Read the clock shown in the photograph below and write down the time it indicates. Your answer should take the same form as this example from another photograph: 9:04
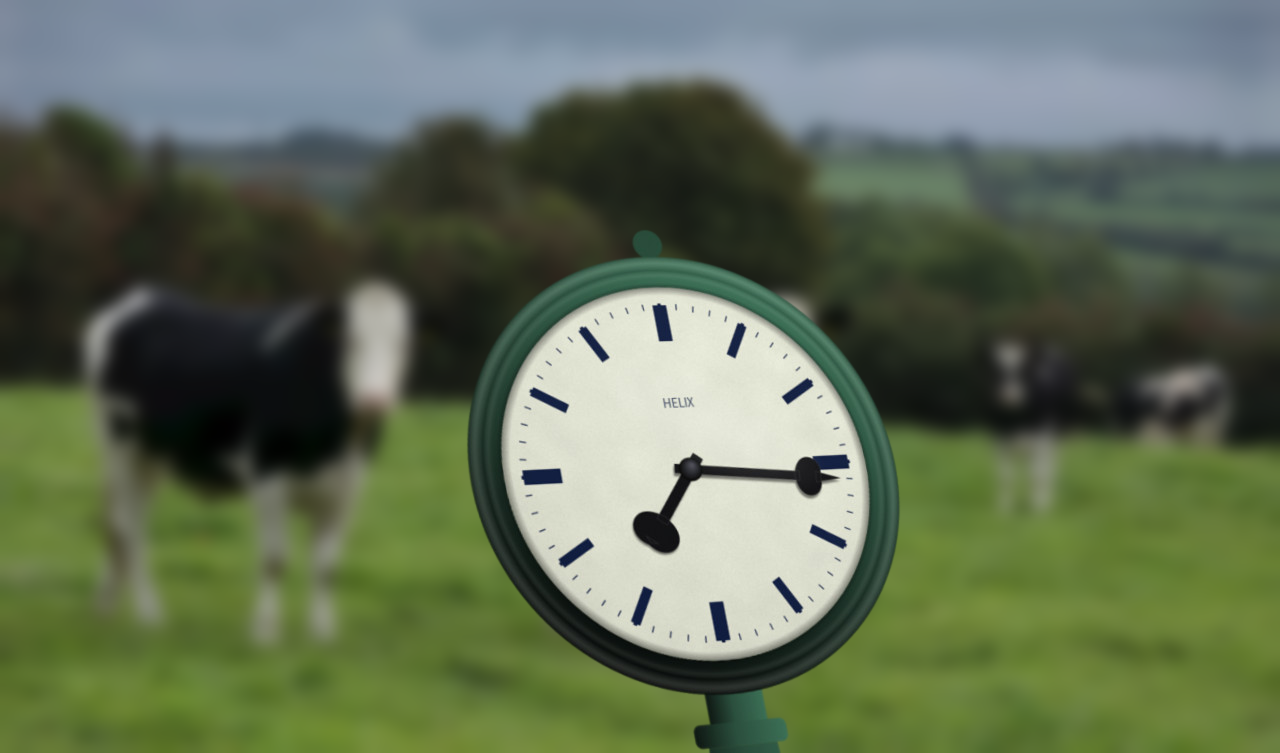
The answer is 7:16
